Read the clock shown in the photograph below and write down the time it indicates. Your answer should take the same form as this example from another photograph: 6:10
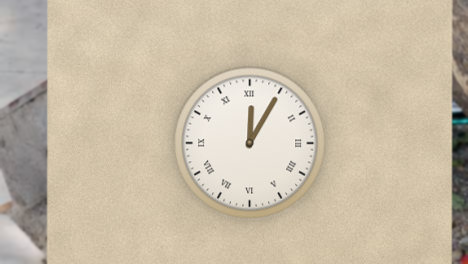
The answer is 12:05
